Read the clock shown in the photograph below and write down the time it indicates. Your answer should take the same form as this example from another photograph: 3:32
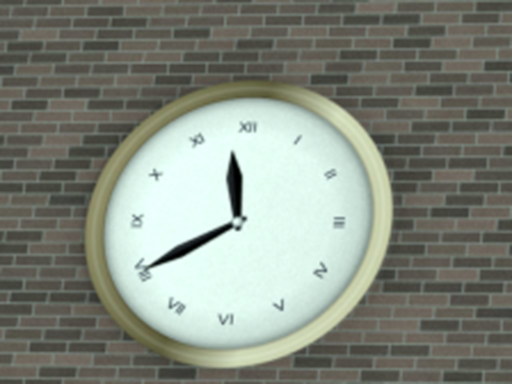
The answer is 11:40
